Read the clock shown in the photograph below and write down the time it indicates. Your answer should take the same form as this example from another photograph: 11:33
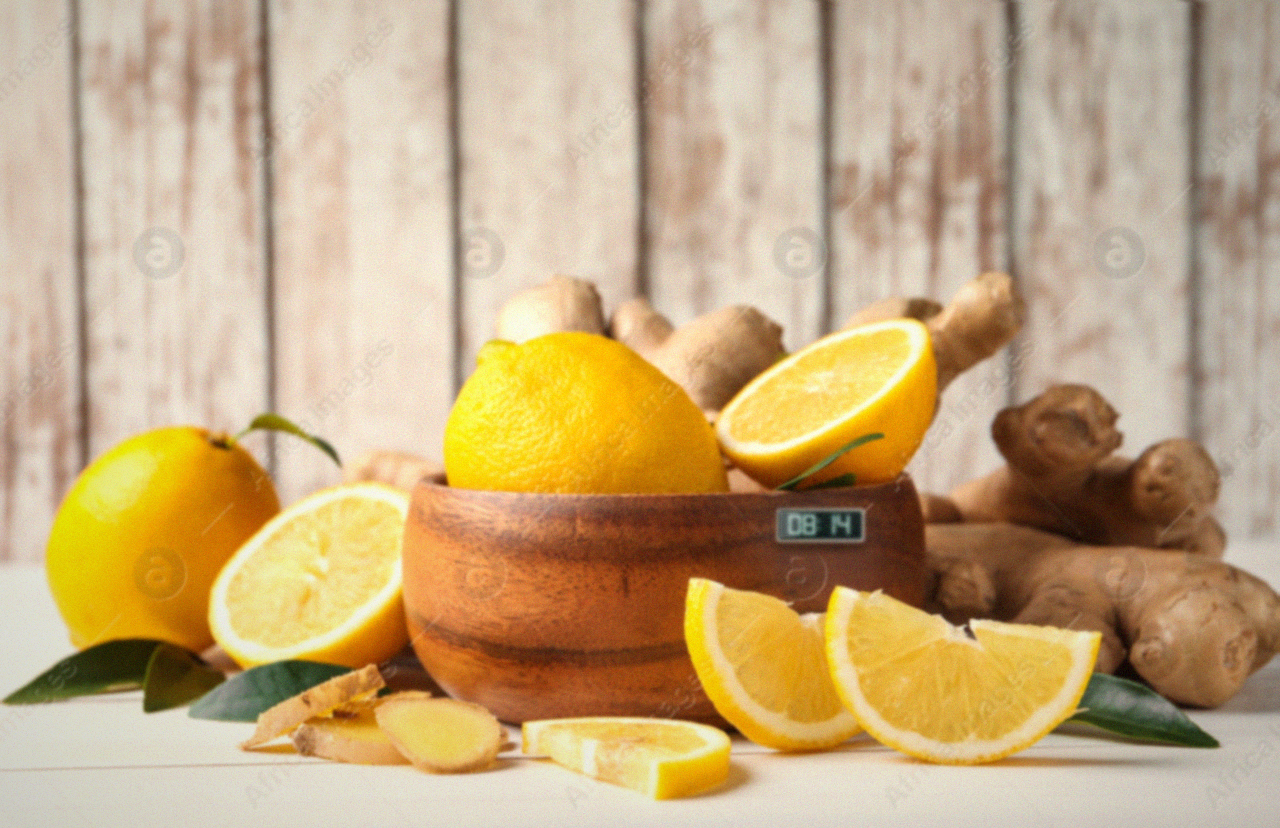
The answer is 8:14
